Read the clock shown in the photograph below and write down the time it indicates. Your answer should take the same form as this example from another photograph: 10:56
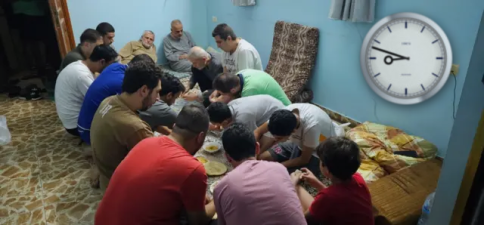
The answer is 8:48
